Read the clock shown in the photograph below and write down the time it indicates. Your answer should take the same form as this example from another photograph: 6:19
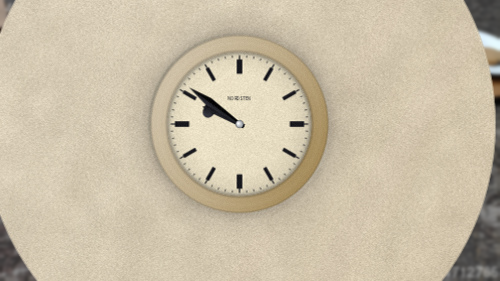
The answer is 9:51
